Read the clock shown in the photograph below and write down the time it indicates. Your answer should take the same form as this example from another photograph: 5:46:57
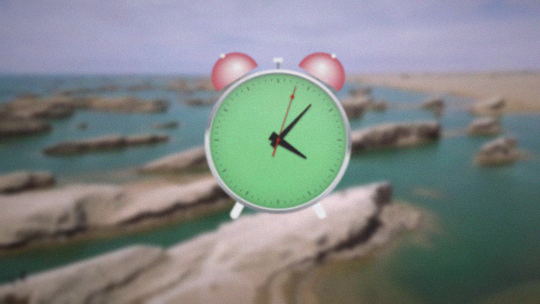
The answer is 4:07:03
